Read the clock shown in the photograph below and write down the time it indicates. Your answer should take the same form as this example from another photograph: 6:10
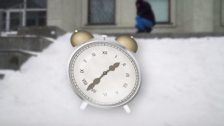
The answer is 1:37
